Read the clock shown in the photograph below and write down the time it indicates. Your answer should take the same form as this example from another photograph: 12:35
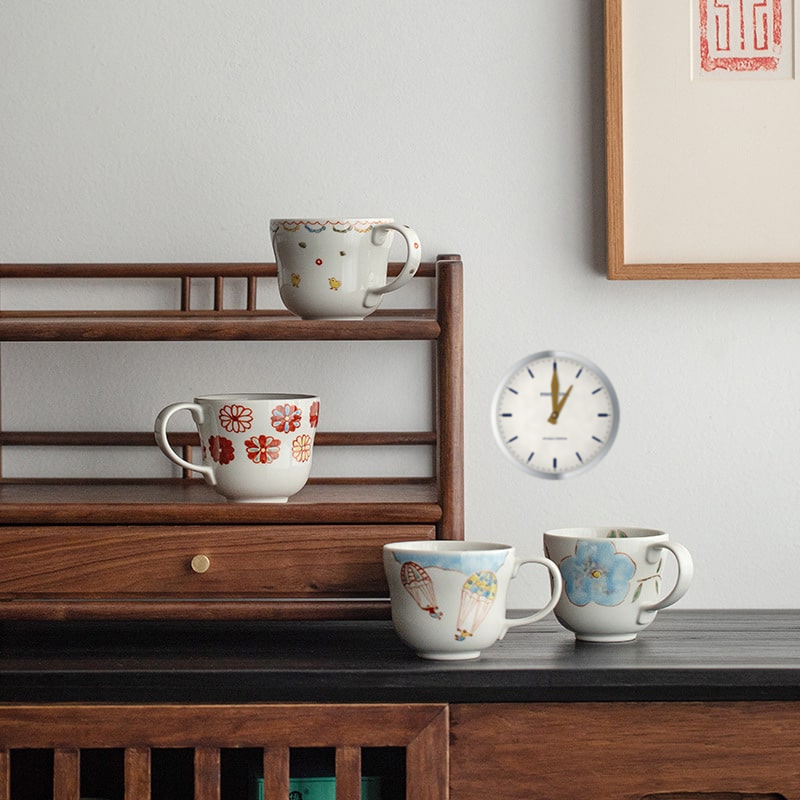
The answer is 1:00
